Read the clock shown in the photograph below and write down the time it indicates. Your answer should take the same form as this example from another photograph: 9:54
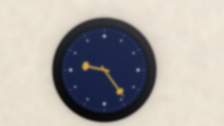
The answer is 9:24
